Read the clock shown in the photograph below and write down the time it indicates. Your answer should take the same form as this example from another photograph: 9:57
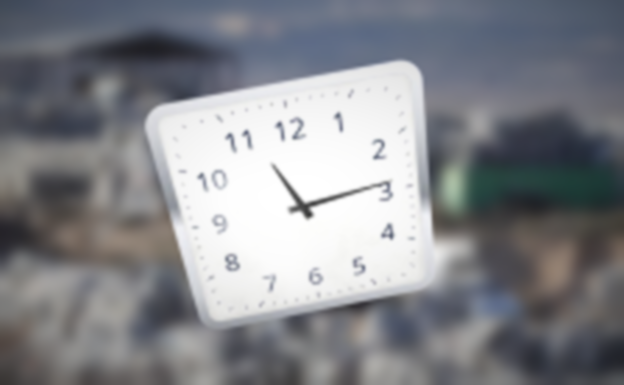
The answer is 11:14
